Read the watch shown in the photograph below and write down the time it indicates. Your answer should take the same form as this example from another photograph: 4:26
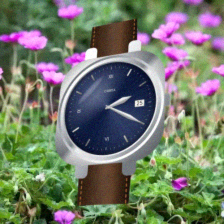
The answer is 2:20
